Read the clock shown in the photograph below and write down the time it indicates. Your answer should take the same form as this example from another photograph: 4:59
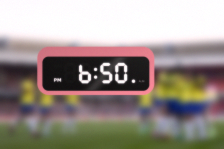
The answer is 6:50
